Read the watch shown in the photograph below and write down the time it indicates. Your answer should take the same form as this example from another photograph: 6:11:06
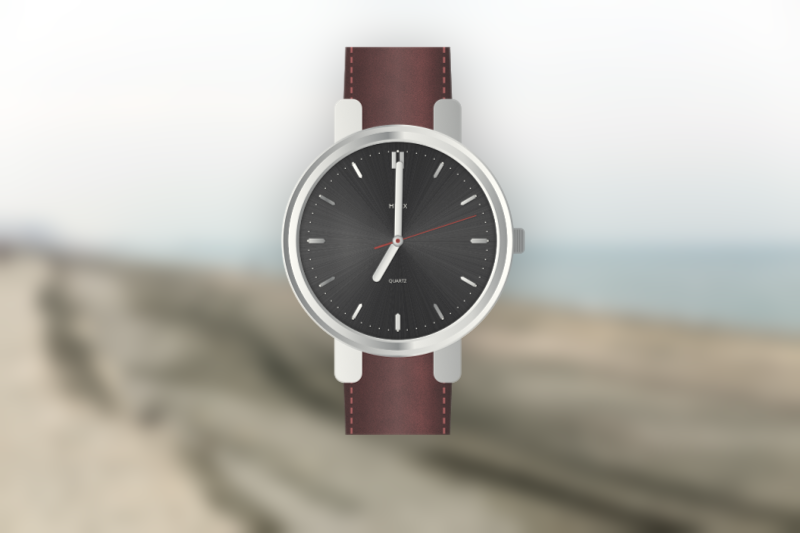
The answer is 7:00:12
